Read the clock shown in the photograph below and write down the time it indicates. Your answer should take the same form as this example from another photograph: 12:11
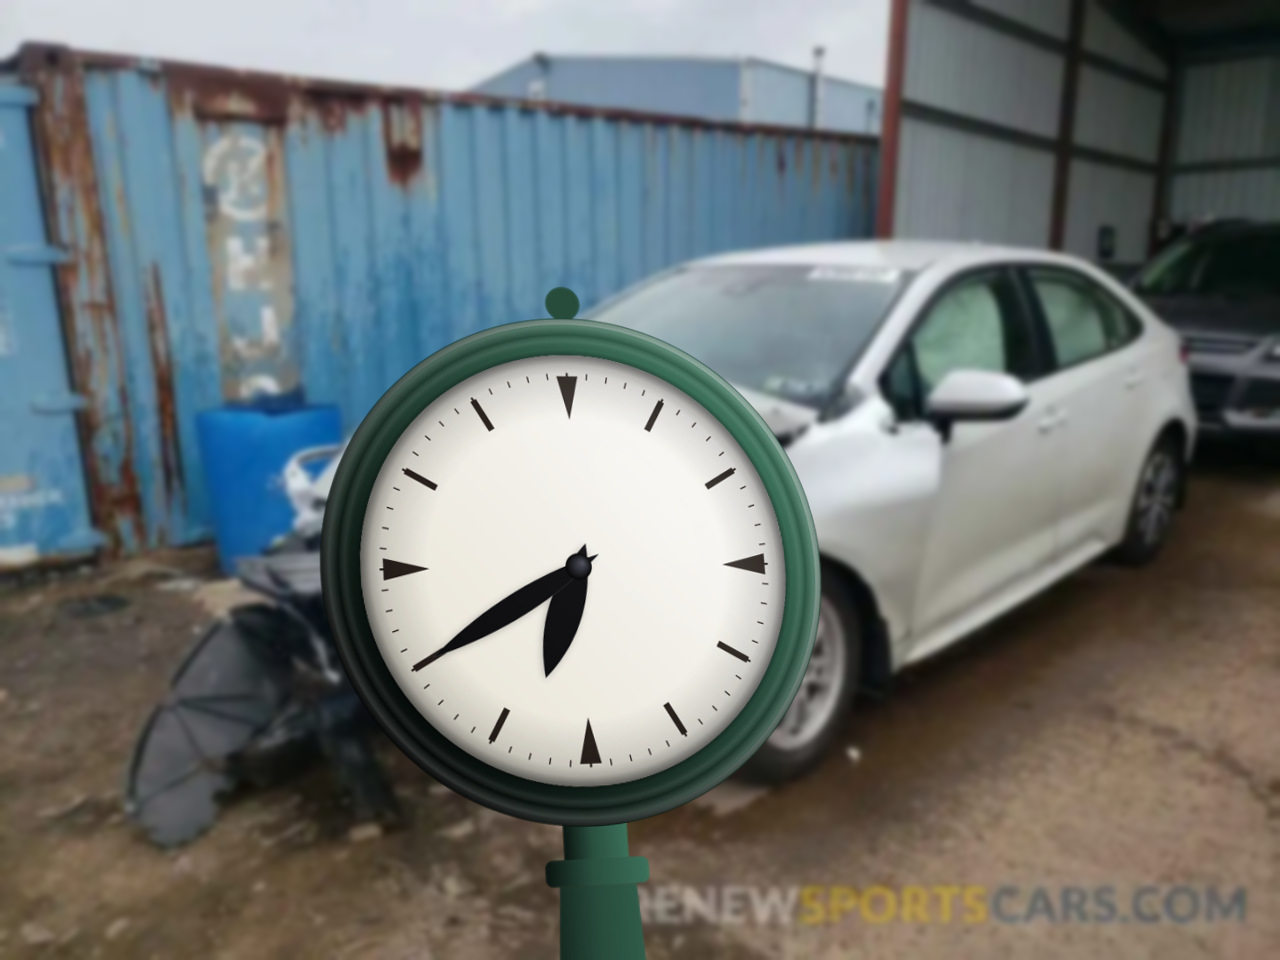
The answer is 6:40
